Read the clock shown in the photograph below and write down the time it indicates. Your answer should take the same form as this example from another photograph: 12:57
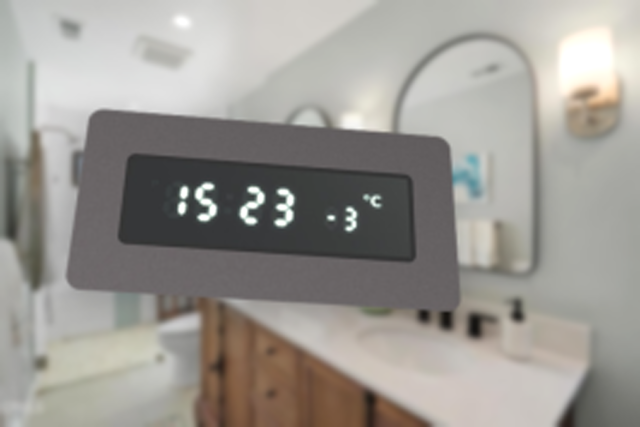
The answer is 15:23
